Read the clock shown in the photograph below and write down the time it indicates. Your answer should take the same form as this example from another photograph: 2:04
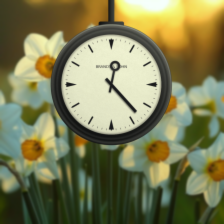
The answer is 12:23
